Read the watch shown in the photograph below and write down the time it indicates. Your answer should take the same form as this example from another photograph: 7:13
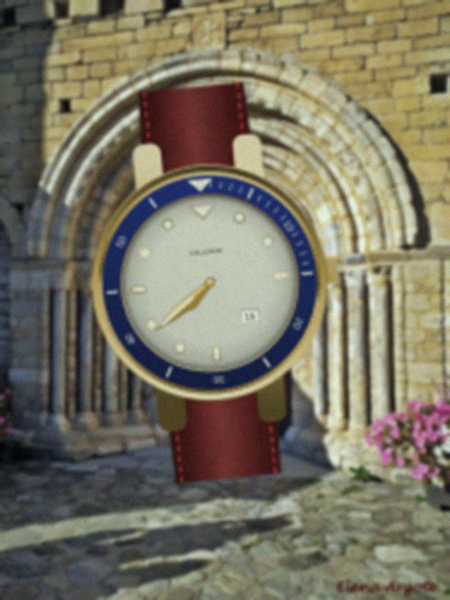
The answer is 7:39
